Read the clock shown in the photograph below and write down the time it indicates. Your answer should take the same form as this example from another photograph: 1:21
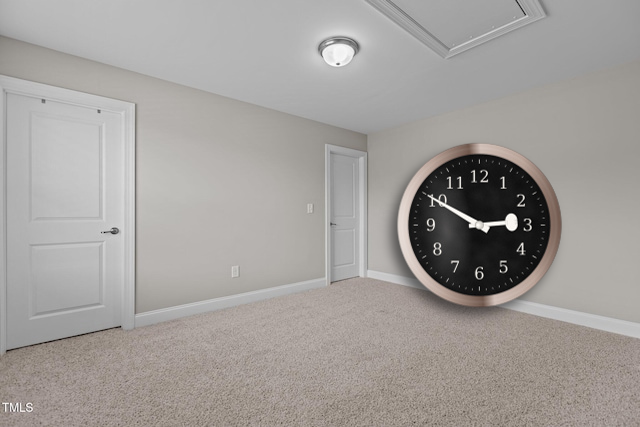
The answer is 2:50
